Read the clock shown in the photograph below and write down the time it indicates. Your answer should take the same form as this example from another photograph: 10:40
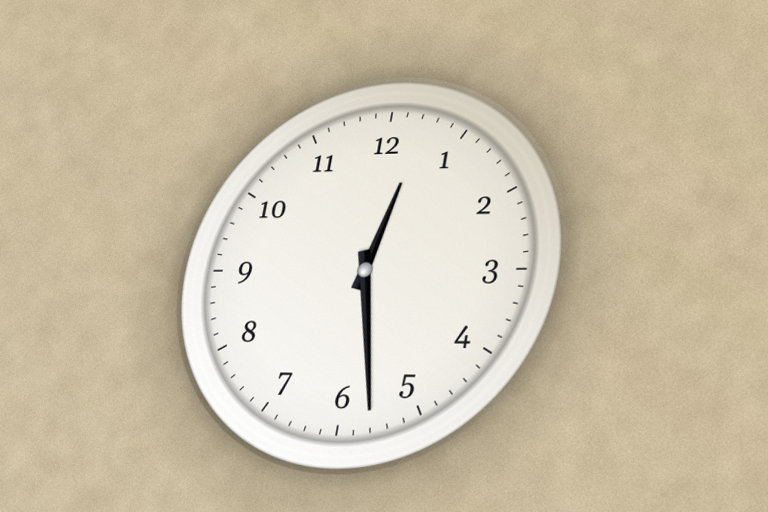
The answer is 12:28
